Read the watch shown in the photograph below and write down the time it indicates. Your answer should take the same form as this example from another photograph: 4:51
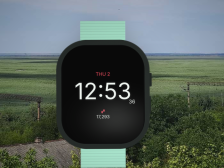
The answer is 12:53
